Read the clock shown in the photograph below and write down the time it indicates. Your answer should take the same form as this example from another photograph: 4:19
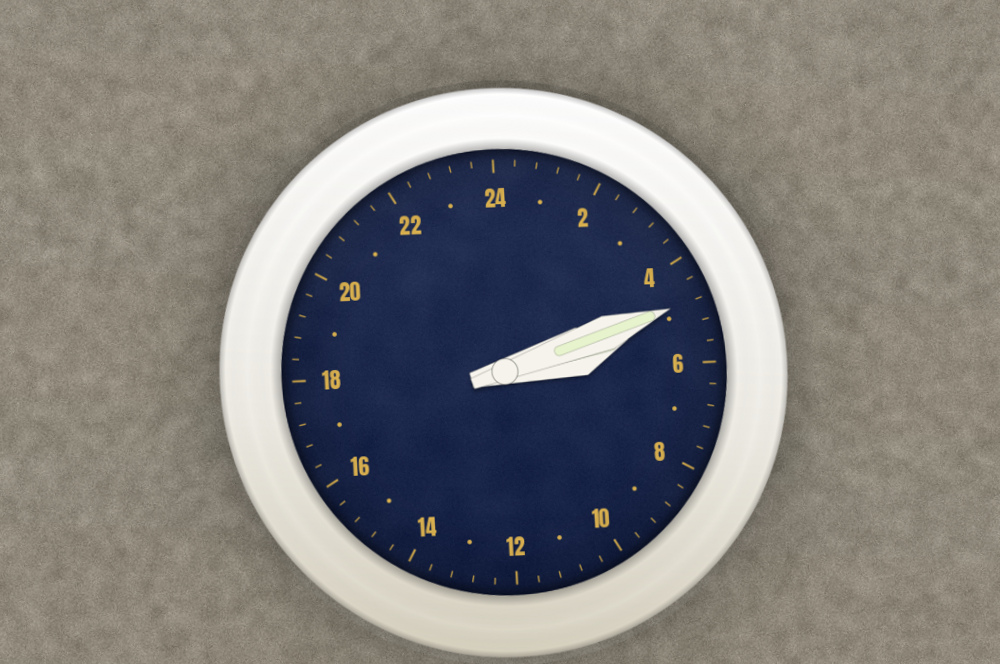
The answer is 5:12
